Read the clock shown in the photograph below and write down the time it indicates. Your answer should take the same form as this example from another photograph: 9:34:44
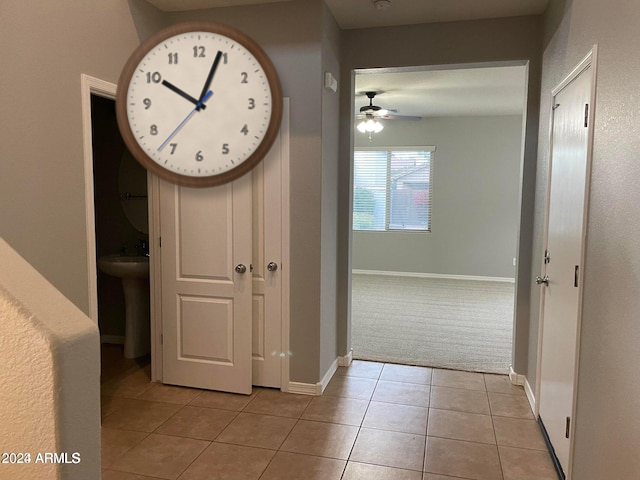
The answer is 10:03:37
